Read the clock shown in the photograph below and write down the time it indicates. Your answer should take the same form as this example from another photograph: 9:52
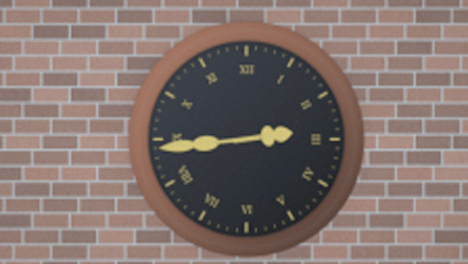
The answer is 2:44
